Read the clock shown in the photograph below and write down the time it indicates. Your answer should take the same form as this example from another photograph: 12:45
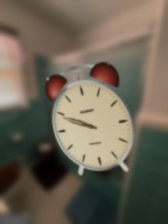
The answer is 9:49
